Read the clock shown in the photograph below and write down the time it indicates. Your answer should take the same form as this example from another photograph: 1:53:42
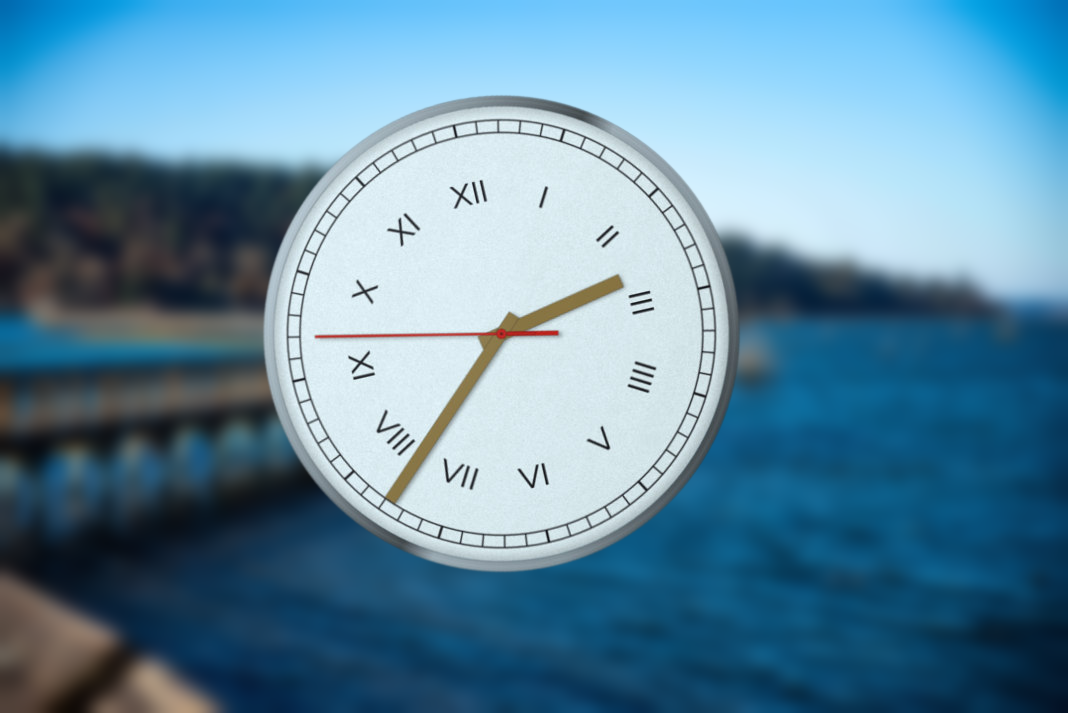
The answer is 2:37:47
